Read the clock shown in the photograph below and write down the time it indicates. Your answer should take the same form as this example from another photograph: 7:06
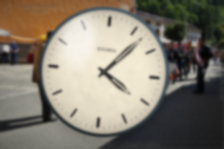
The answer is 4:07
